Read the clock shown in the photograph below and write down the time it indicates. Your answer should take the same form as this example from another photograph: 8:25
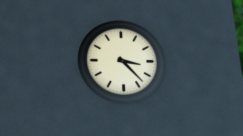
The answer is 3:23
